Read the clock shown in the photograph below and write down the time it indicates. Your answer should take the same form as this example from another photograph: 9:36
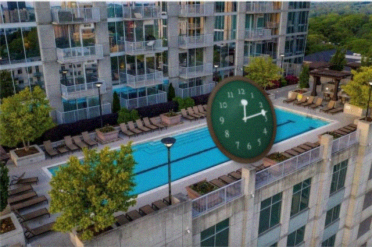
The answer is 12:13
